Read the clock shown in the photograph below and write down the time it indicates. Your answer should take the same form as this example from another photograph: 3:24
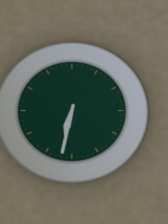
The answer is 6:32
